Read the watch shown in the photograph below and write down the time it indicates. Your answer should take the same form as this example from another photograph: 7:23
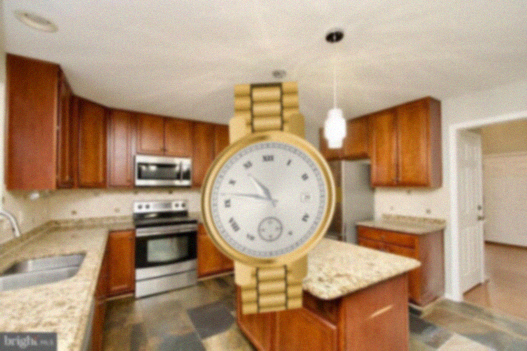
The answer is 10:47
